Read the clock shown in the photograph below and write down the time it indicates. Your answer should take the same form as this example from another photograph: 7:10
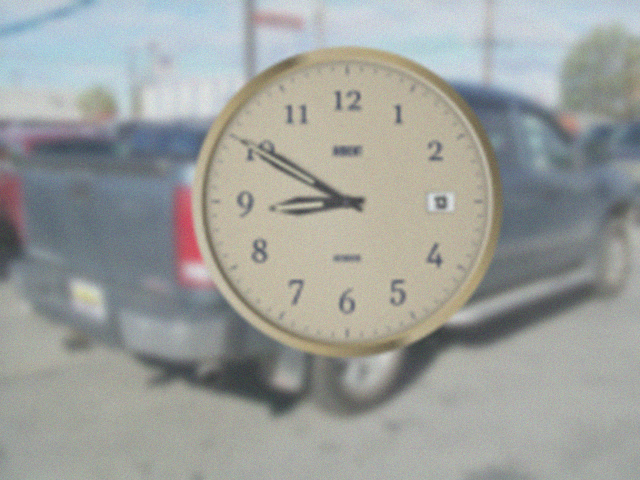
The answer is 8:50
